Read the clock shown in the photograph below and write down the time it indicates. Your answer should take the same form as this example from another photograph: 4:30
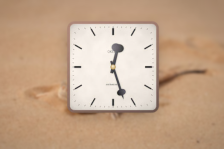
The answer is 12:27
